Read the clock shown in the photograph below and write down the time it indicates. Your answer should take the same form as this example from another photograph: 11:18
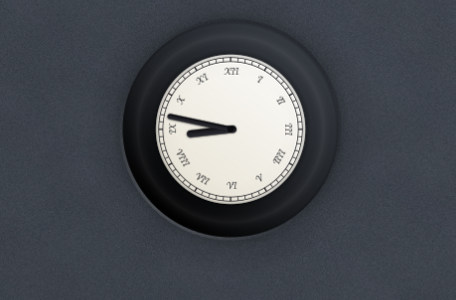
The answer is 8:47
